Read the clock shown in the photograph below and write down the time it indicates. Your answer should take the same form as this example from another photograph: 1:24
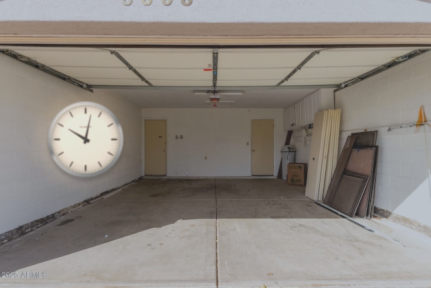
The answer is 10:02
